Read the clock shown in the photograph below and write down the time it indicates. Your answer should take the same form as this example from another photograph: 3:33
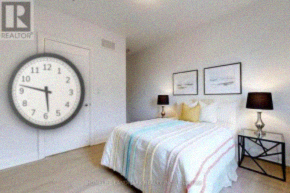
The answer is 5:47
